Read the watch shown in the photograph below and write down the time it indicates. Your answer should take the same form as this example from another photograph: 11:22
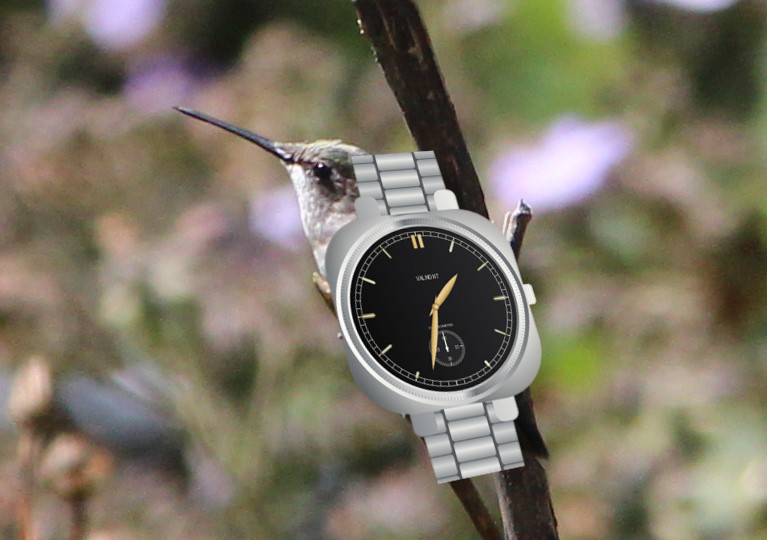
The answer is 1:33
